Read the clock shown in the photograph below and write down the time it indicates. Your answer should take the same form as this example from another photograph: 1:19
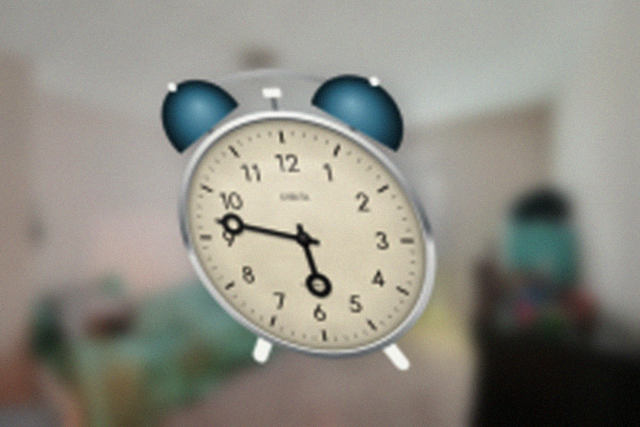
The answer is 5:47
